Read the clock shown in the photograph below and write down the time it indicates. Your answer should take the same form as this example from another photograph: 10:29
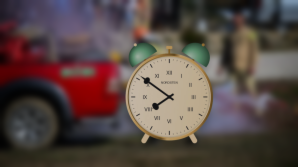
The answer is 7:51
